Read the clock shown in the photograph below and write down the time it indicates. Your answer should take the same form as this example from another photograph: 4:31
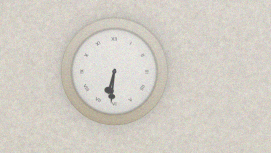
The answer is 6:31
